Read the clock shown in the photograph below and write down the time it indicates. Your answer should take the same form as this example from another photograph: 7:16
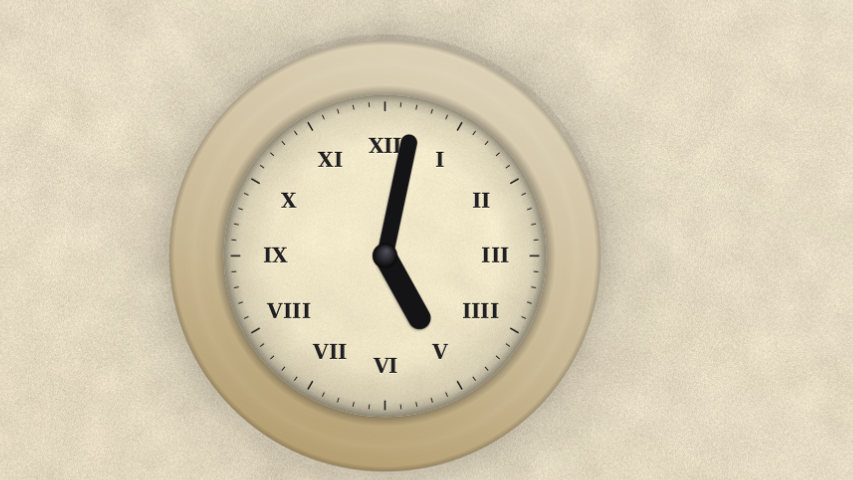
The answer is 5:02
